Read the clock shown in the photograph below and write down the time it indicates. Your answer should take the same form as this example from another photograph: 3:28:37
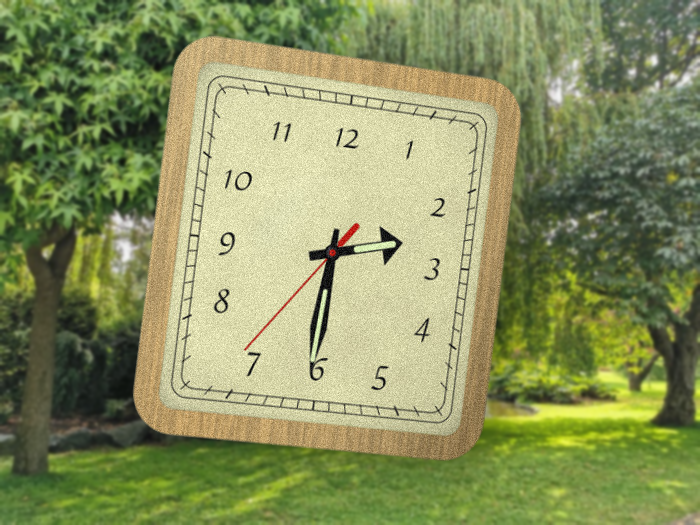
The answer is 2:30:36
